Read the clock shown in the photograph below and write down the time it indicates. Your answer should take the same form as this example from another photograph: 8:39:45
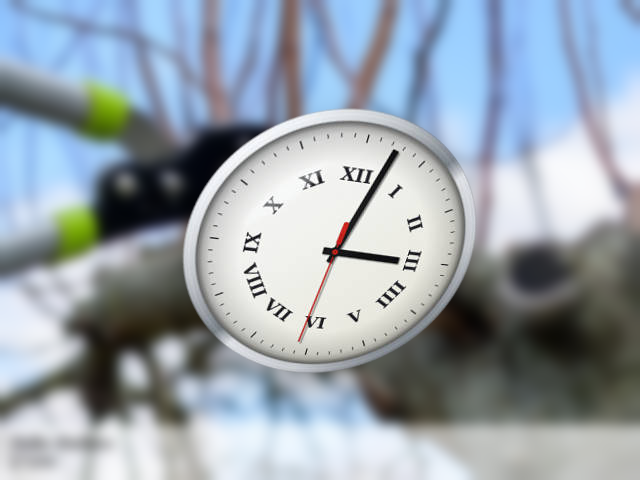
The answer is 3:02:31
